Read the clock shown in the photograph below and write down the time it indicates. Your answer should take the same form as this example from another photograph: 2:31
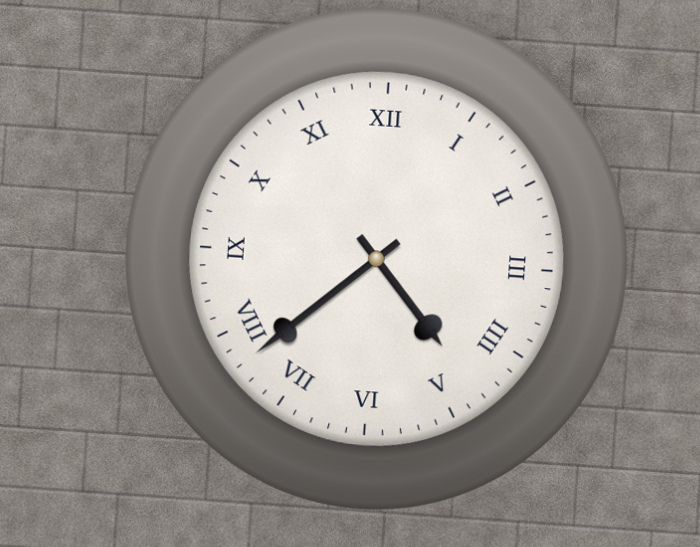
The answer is 4:38
